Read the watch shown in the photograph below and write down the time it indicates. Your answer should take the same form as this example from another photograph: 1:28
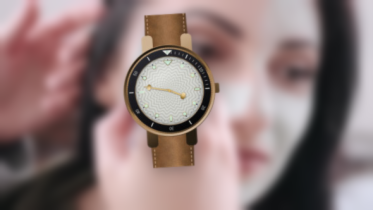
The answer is 3:47
